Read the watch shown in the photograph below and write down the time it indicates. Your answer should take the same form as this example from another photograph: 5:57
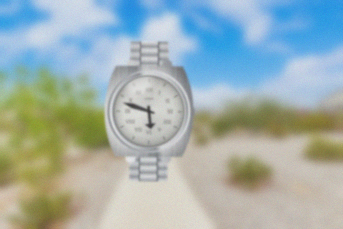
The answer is 5:48
